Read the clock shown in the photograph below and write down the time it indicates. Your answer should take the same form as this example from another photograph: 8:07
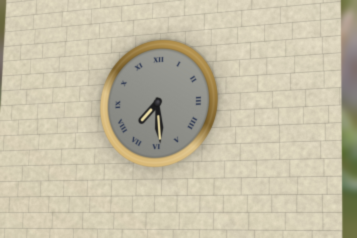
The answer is 7:29
